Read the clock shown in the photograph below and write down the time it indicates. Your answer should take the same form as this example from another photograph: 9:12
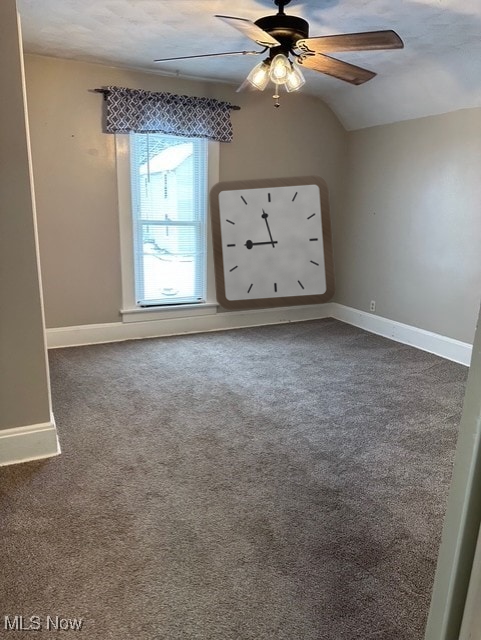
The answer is 8:58
